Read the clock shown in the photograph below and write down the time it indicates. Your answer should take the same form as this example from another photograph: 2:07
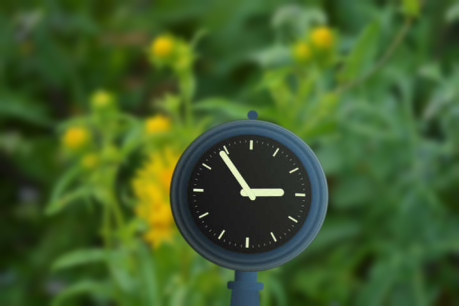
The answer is 2:54
